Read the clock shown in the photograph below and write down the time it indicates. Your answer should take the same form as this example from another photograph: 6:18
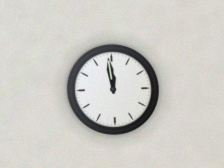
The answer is 11:59
